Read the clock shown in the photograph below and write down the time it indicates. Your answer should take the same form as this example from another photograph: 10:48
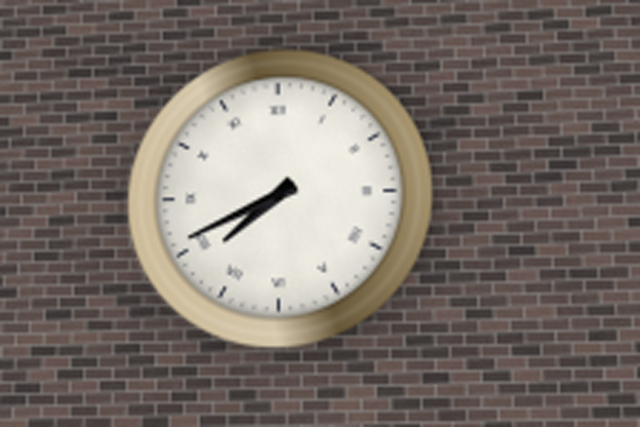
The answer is 7:41
